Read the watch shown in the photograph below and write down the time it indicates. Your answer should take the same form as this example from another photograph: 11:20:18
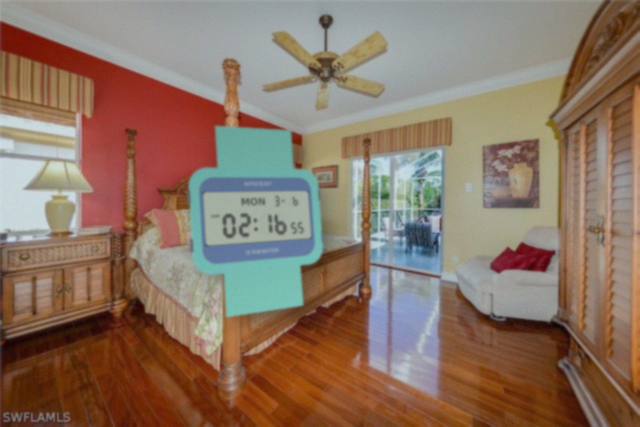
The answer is 2:16:55
